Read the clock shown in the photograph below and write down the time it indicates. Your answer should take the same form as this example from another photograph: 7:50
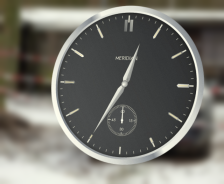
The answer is 12:35
